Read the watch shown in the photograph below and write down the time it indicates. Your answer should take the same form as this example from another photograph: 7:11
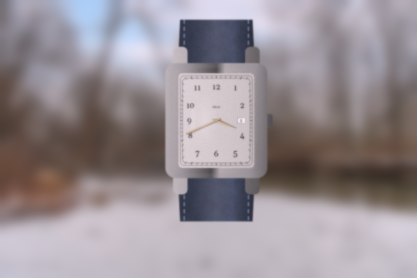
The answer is 3:41
